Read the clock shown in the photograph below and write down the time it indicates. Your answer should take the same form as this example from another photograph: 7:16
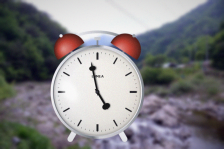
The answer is 4:58
